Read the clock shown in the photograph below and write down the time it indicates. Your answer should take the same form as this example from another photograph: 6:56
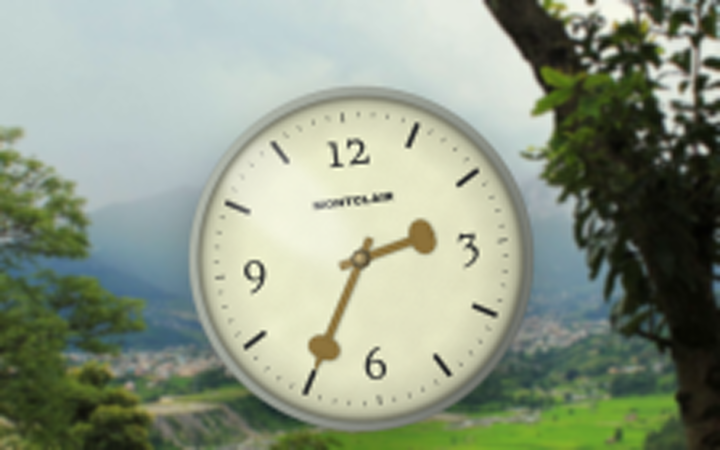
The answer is 2:35
